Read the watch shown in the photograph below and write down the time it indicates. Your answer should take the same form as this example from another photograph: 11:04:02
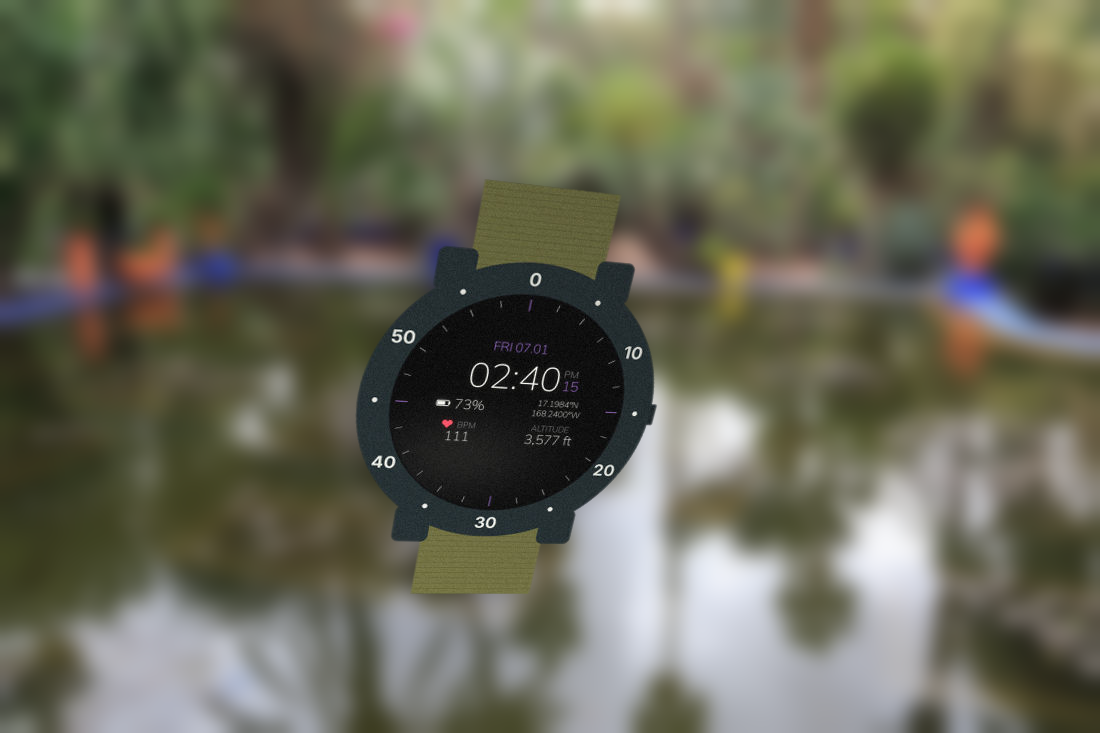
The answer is 2:40:15
